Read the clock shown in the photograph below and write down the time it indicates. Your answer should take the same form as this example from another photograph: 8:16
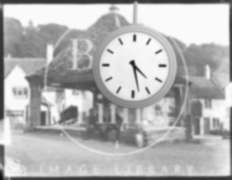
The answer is 4:28
